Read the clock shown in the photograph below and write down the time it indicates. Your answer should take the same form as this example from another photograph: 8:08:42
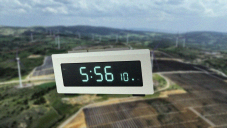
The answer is 5:56:10
